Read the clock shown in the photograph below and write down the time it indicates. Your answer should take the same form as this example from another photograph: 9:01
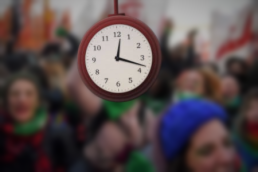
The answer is 12:18
